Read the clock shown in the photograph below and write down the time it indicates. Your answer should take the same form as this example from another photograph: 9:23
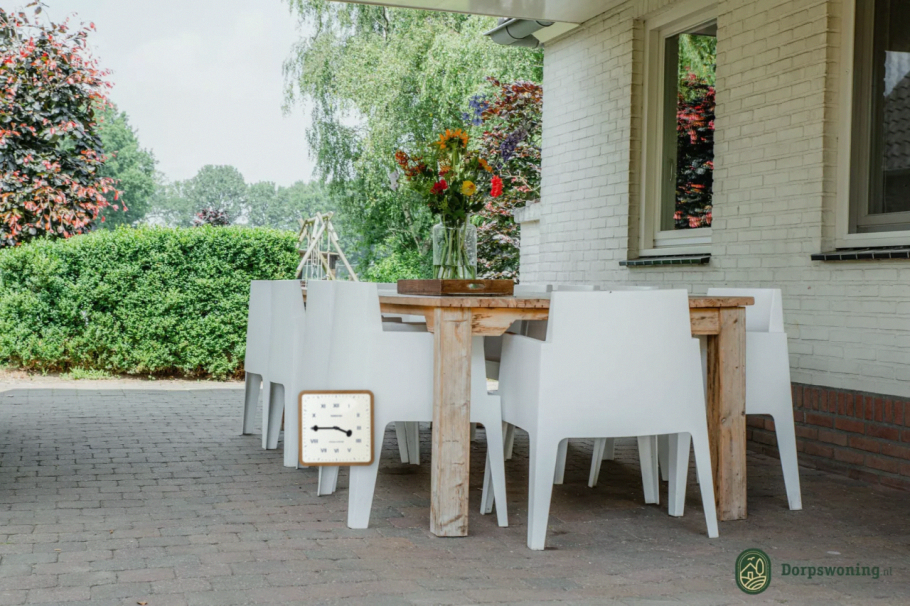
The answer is 3:45
